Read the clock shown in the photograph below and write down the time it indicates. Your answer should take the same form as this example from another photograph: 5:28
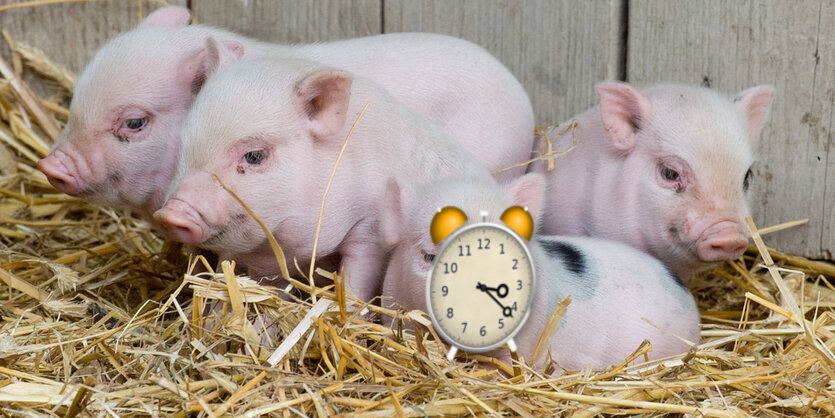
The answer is 3:22
